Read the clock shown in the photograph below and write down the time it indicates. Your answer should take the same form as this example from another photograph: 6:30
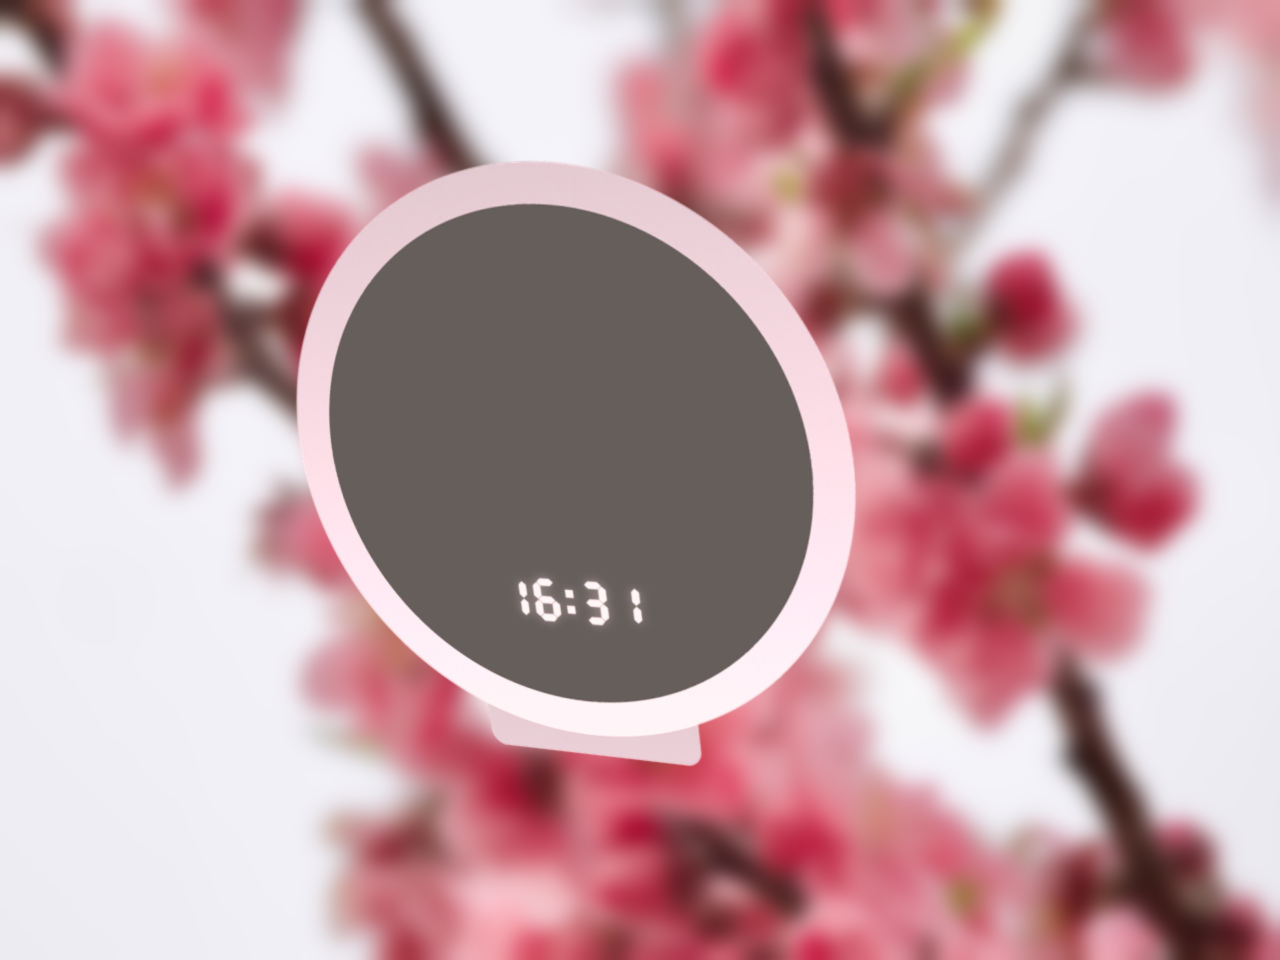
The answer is 16:31
